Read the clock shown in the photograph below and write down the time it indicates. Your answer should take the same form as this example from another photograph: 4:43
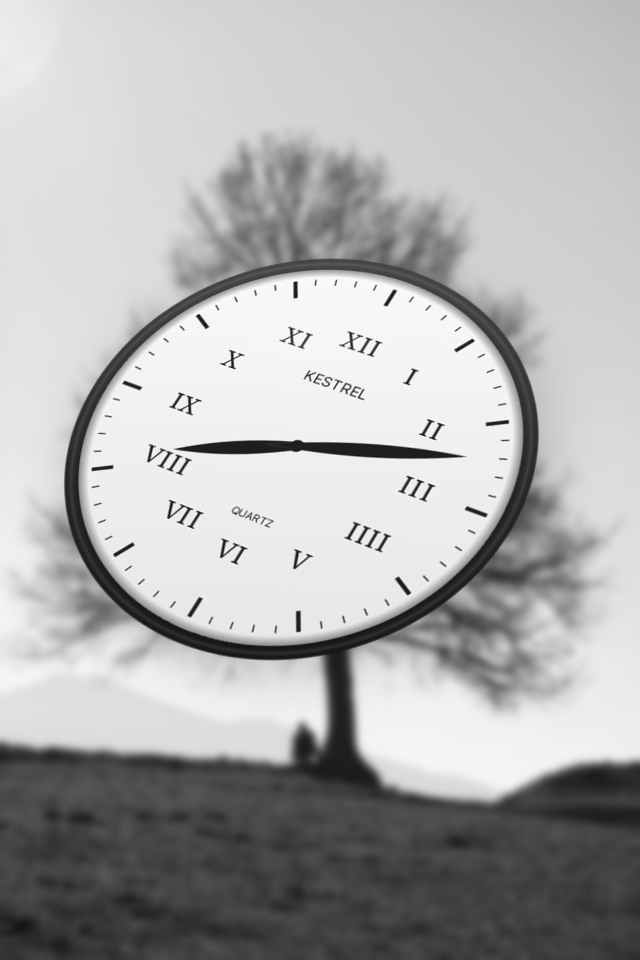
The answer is 8:12
